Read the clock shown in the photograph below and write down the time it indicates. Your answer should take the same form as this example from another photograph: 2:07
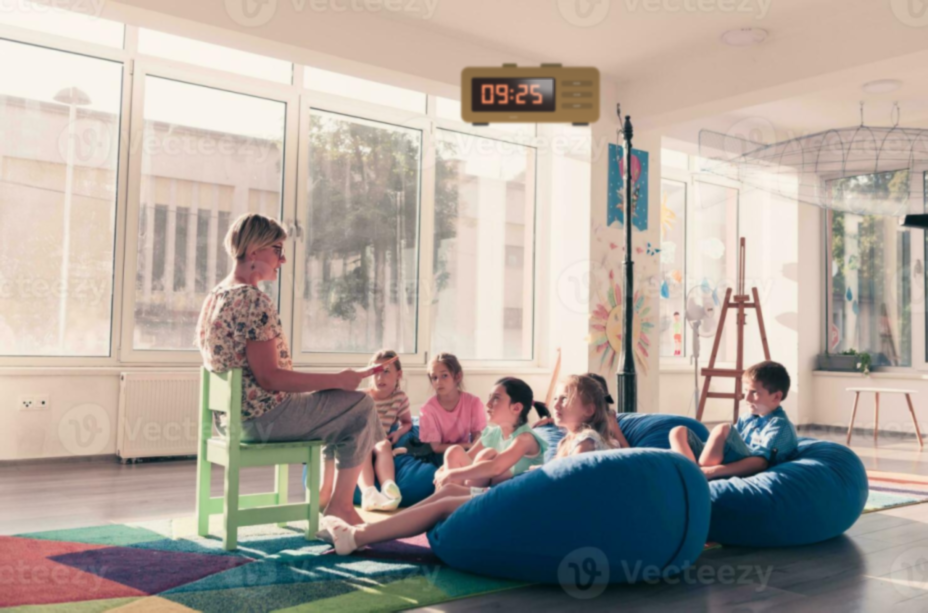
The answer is 9:25
